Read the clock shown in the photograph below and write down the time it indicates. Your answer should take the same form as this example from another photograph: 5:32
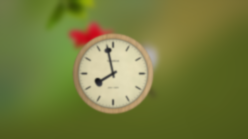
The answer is 7:58
